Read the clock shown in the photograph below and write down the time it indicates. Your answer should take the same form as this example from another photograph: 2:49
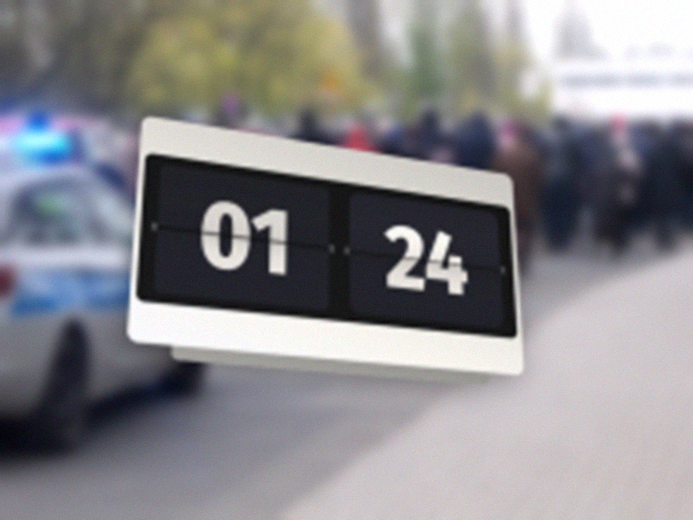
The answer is 1:24
